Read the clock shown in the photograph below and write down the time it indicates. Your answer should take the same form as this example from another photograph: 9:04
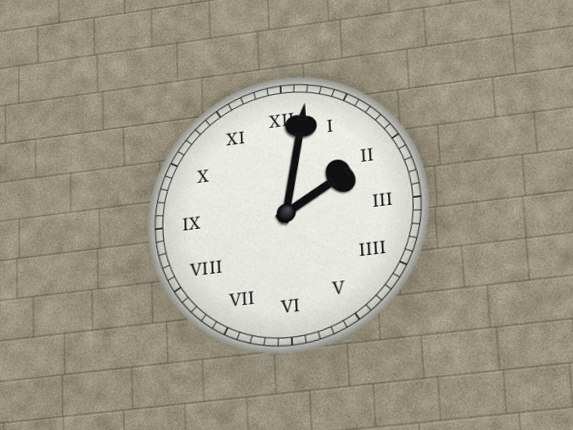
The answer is 2:02
